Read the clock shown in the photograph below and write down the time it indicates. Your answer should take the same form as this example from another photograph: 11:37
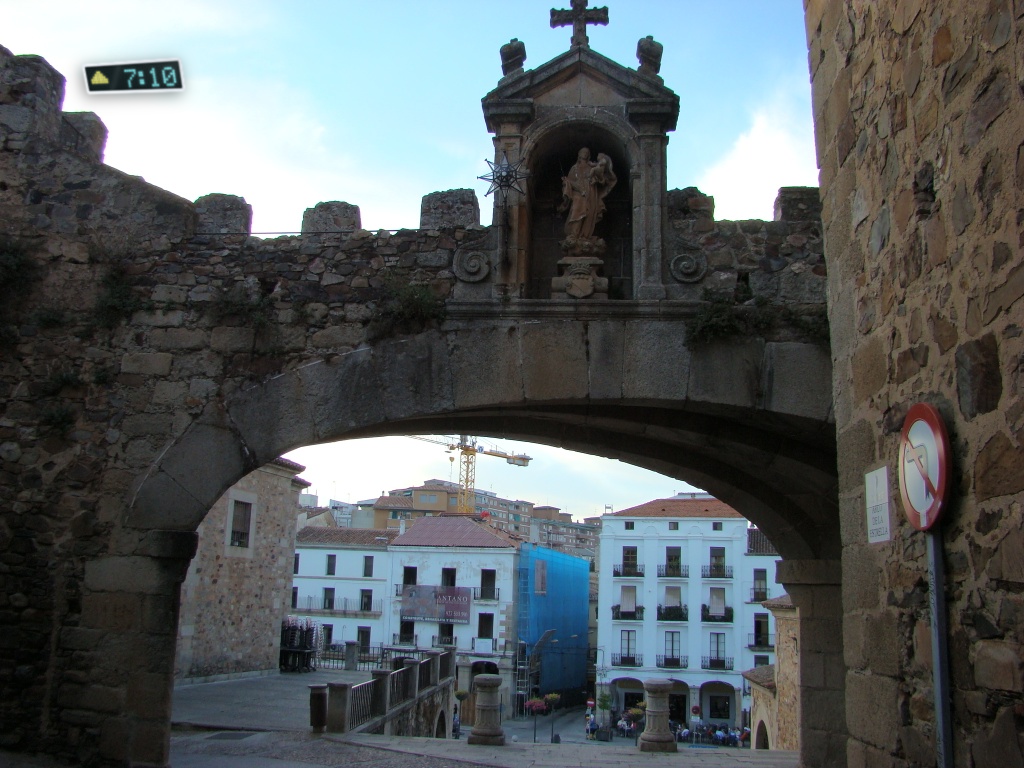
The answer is 7:10
